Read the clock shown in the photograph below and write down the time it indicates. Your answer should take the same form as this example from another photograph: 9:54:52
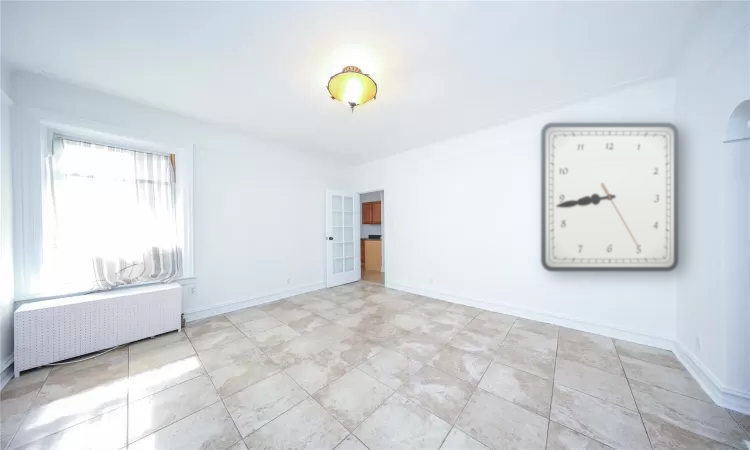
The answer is 8:43:25
